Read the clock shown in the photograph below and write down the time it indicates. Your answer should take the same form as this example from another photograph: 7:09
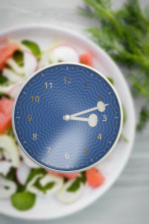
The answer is 3:12
